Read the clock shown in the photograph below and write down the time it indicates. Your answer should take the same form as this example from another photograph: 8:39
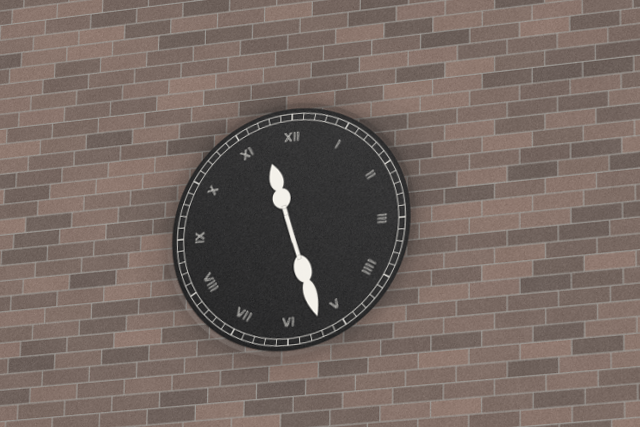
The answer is 11:27
